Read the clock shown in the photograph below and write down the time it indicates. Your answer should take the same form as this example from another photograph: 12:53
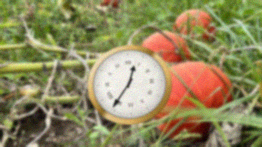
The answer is 12:36
